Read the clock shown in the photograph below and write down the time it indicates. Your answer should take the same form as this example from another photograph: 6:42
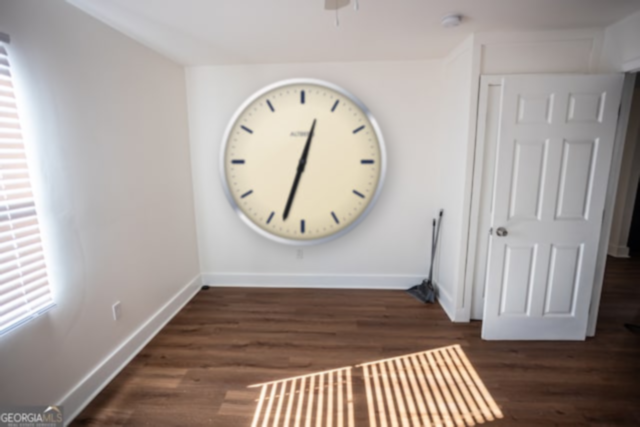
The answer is 12:33
